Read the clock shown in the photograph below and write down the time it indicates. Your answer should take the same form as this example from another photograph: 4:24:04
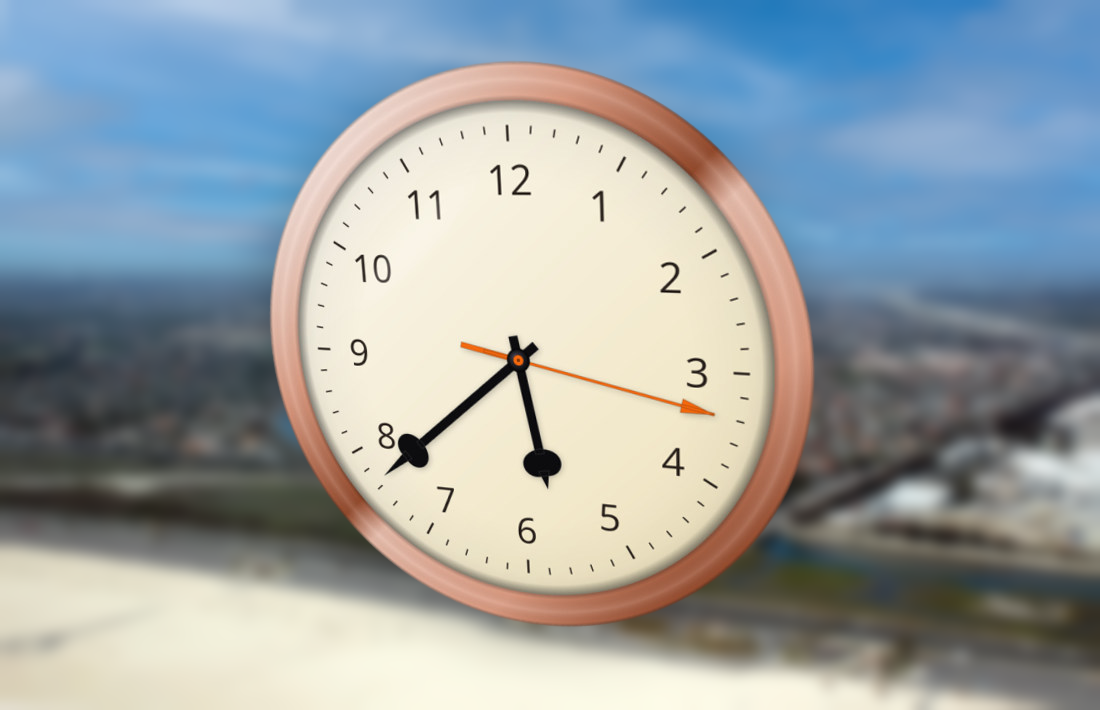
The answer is 5:38:17
